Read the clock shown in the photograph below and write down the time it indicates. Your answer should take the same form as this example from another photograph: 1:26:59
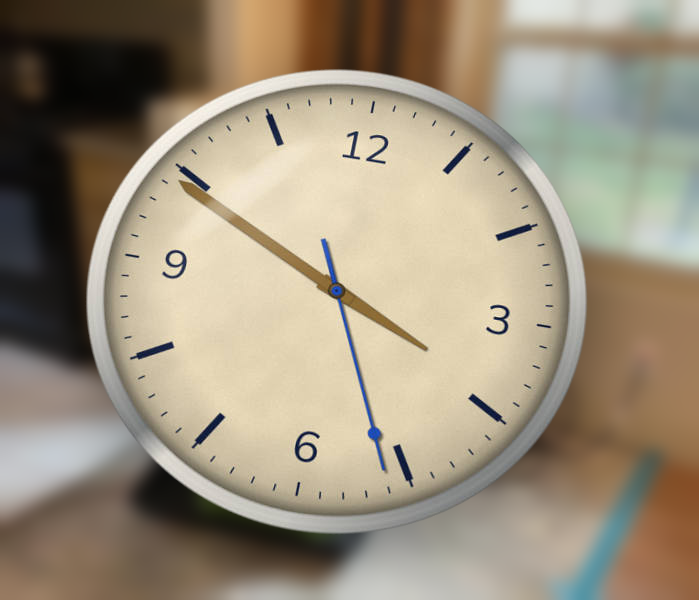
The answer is 3:49:26
